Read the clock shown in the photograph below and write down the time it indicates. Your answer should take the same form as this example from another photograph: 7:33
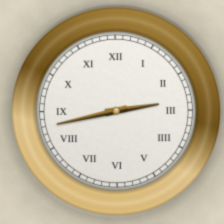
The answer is 2:43
